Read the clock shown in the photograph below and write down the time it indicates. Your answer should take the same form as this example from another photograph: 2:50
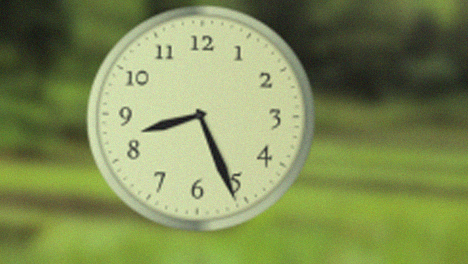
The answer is 8:26
